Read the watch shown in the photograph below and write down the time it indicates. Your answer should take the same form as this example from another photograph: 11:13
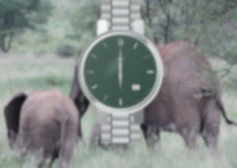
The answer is 6:00
